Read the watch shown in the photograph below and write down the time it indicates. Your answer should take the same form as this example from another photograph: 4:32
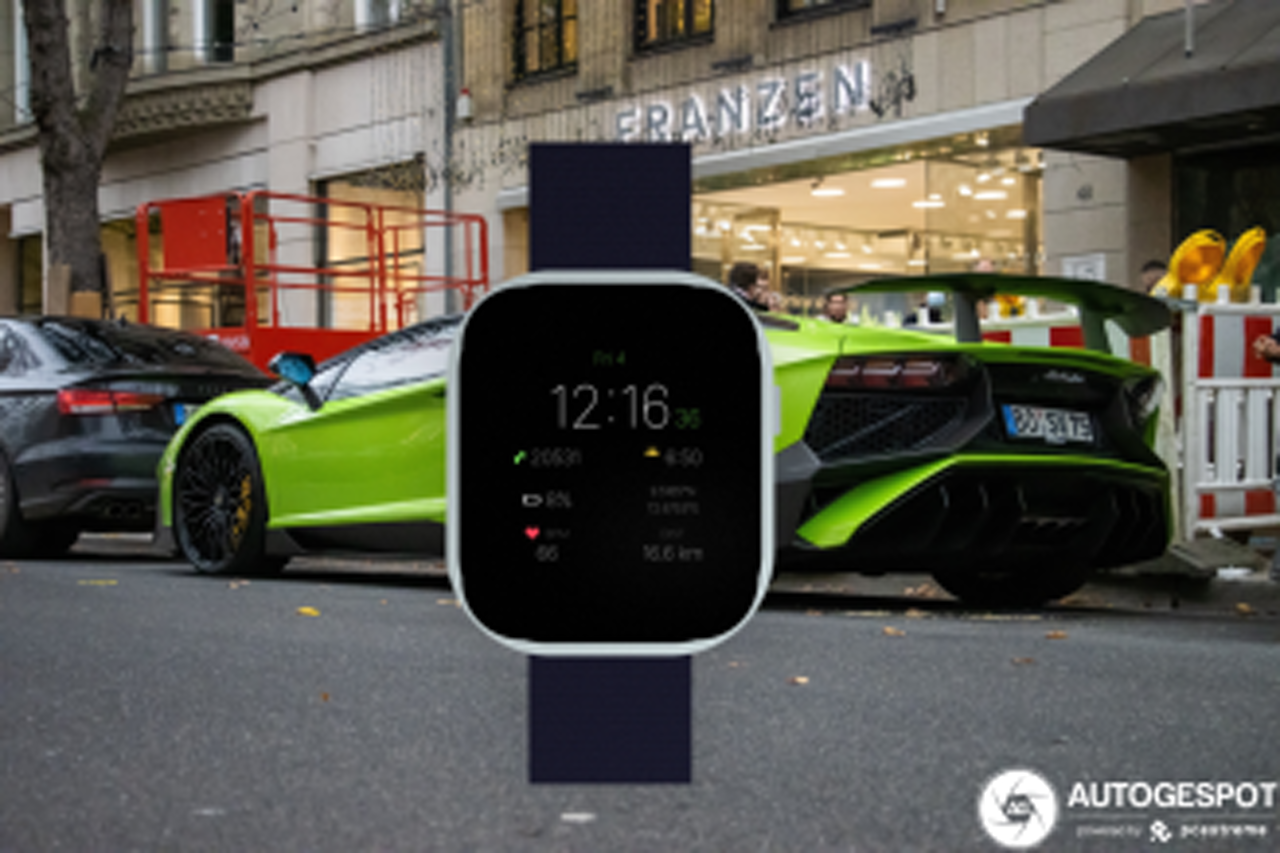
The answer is 12:16
